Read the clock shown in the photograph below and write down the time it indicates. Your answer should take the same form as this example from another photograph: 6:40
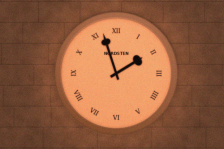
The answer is 1:57
